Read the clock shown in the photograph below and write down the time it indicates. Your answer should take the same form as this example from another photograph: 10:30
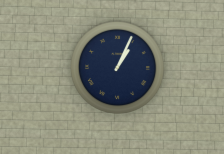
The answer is 1:04
